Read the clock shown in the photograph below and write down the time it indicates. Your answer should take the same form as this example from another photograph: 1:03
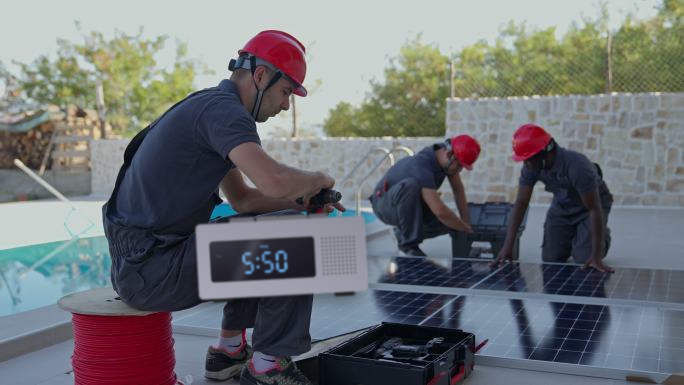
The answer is 5:50
